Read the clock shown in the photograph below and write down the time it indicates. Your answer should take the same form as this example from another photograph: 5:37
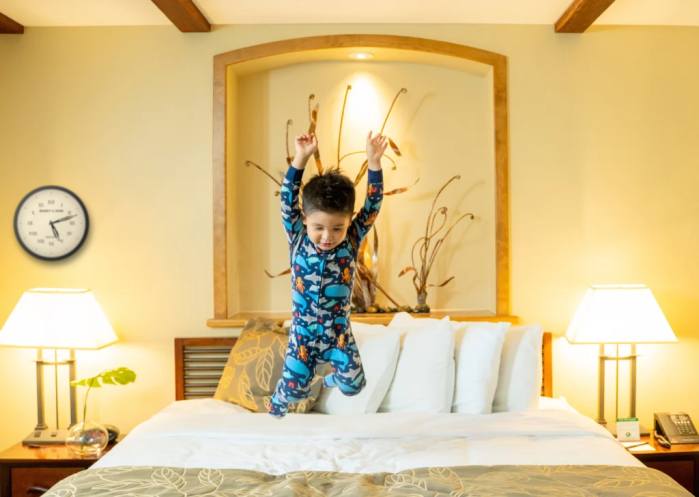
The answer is 5:12
